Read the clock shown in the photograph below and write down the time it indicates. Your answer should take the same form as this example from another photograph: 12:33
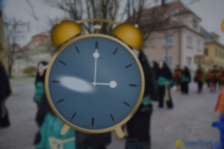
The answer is 3:00
